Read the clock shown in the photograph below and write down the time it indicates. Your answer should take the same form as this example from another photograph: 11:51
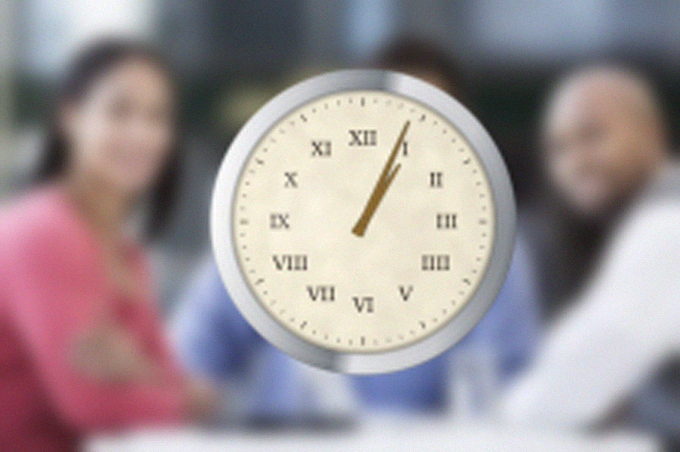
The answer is 1:04
